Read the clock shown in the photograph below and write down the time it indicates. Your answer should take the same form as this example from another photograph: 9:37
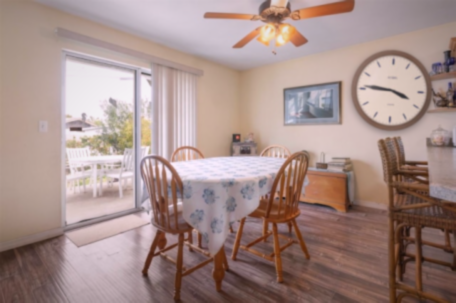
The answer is 3:46
